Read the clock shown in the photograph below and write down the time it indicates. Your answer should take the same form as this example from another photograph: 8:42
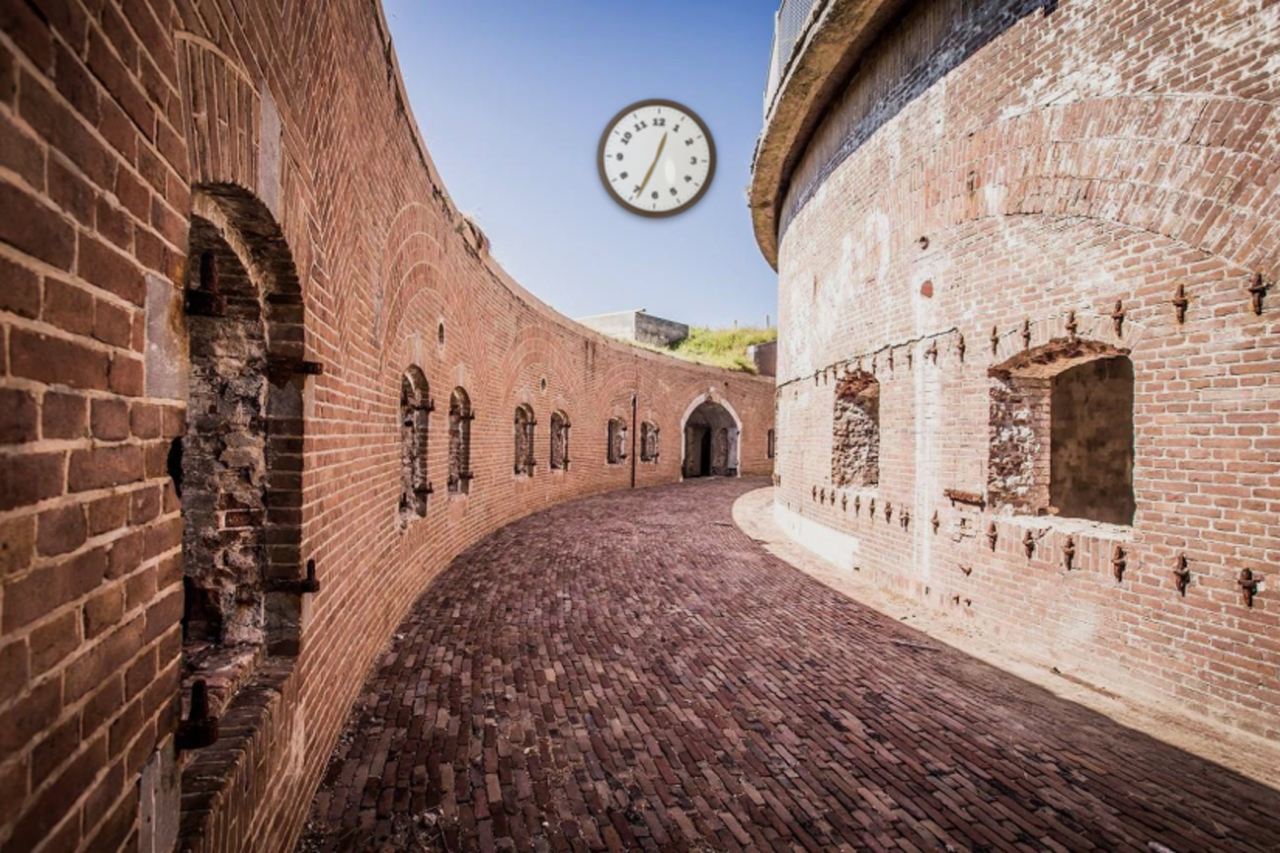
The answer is 12:34
